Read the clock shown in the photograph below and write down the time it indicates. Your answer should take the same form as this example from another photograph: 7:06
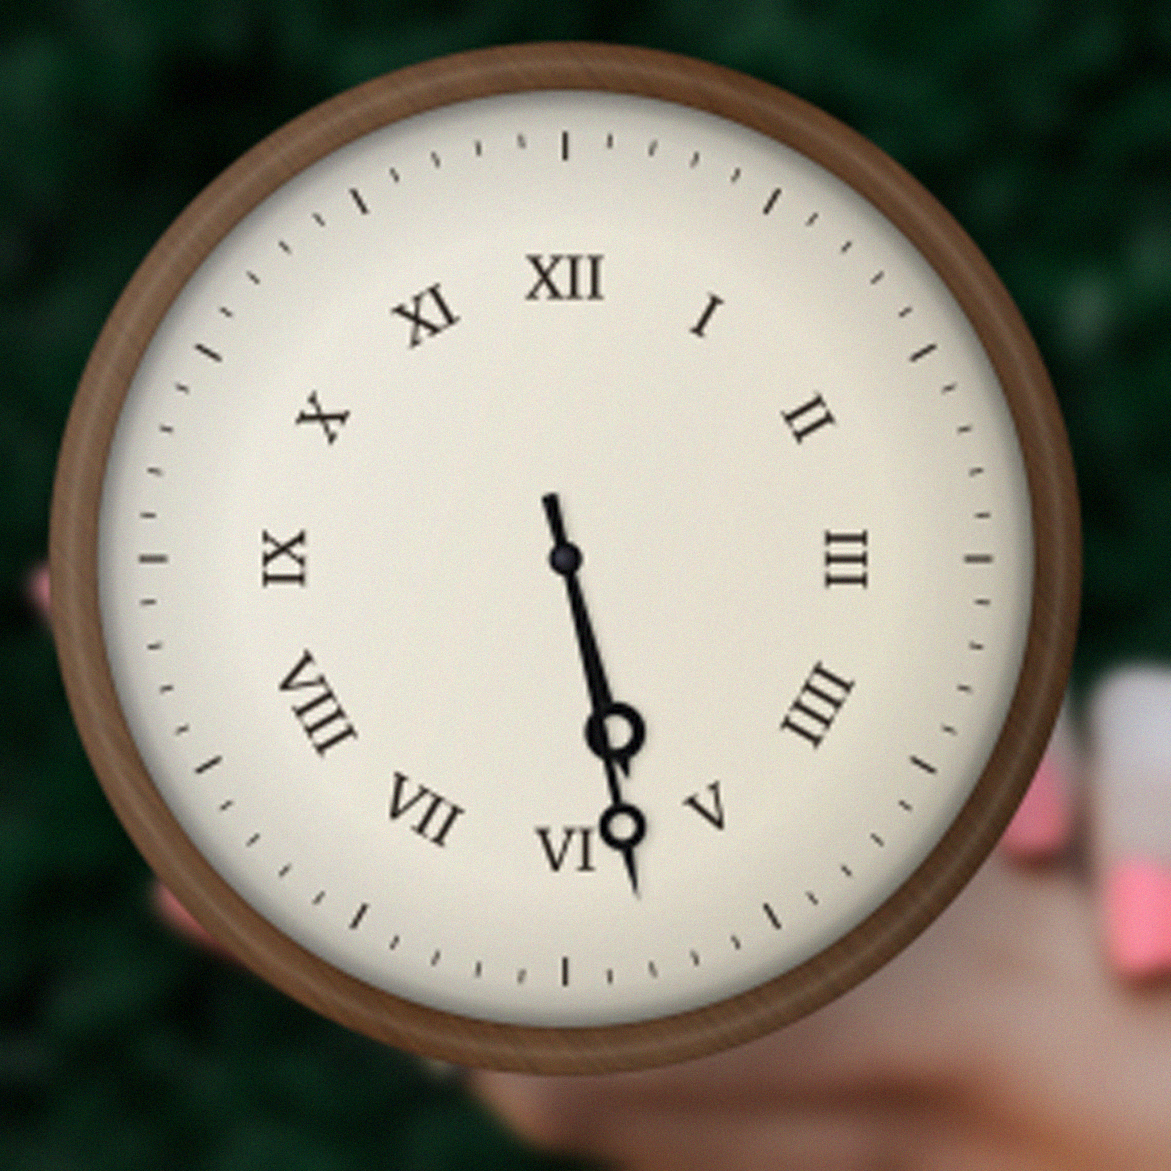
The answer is 5:28
